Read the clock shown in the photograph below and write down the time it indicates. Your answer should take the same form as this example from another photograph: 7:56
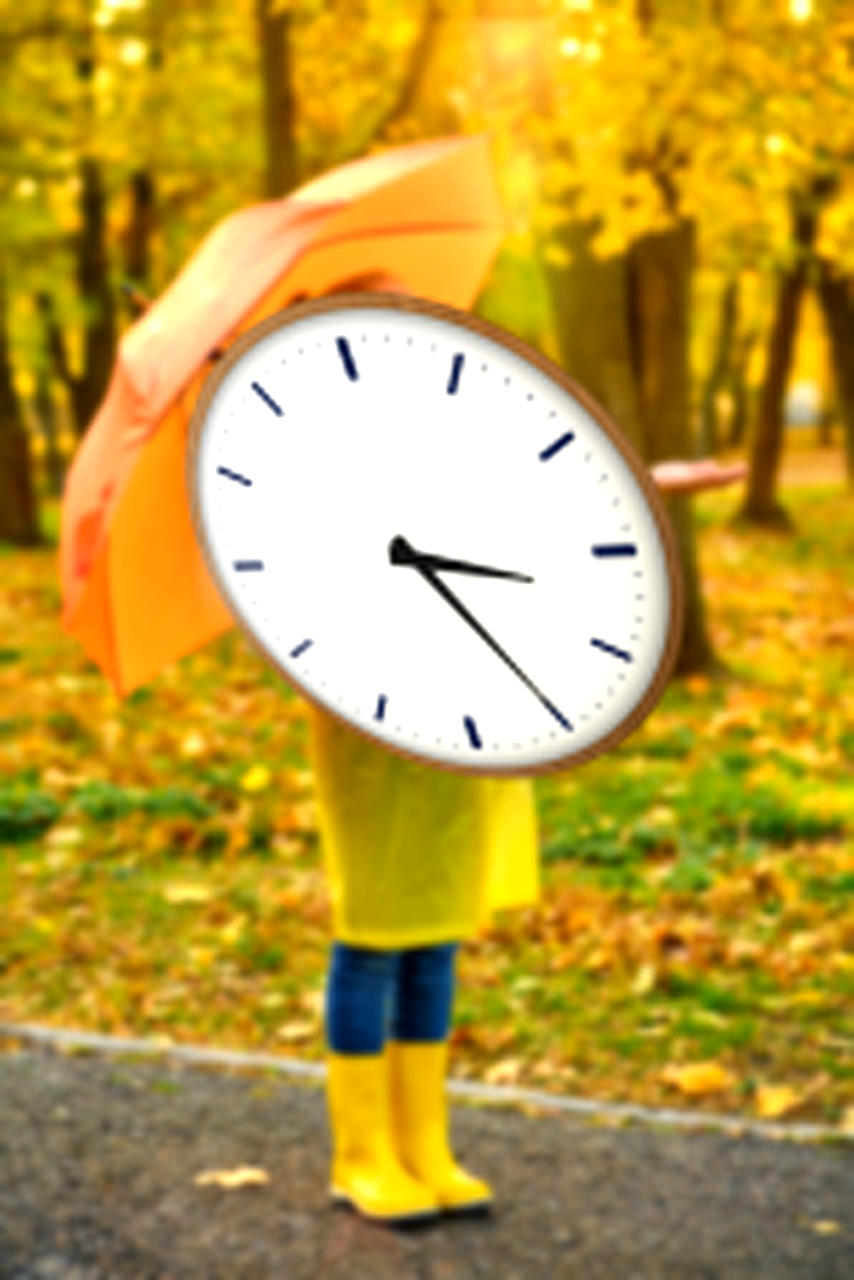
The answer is 3:25
